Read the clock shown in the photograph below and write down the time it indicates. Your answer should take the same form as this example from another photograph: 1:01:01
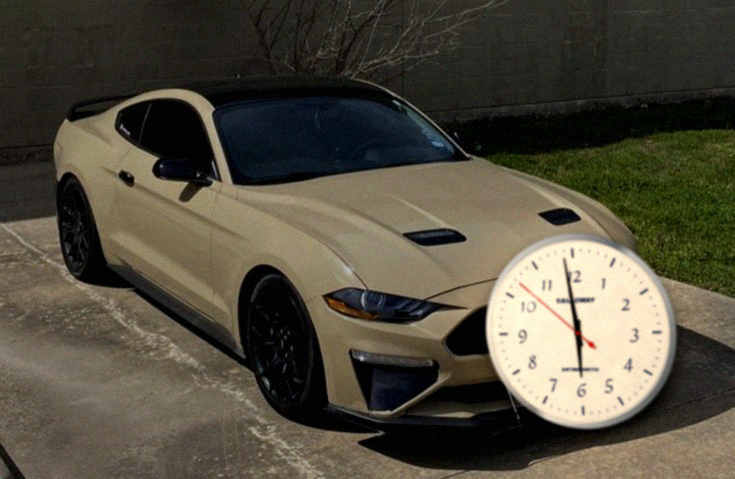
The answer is 5:58:52
